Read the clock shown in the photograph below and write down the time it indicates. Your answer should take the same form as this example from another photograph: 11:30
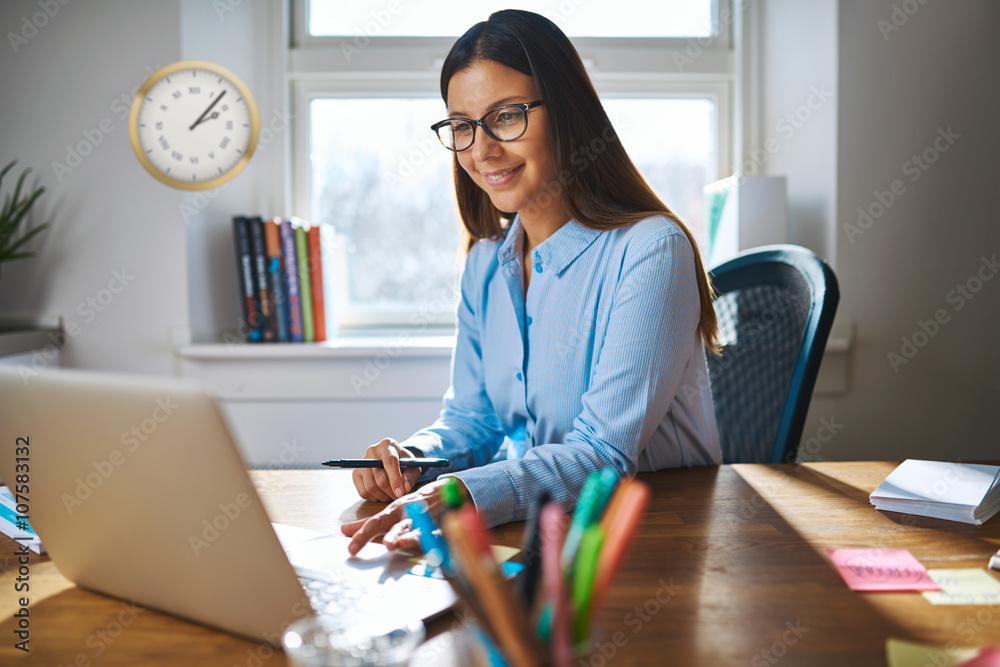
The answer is 2:07
